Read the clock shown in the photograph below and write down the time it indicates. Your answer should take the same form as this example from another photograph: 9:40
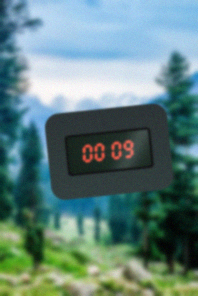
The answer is 0:09
